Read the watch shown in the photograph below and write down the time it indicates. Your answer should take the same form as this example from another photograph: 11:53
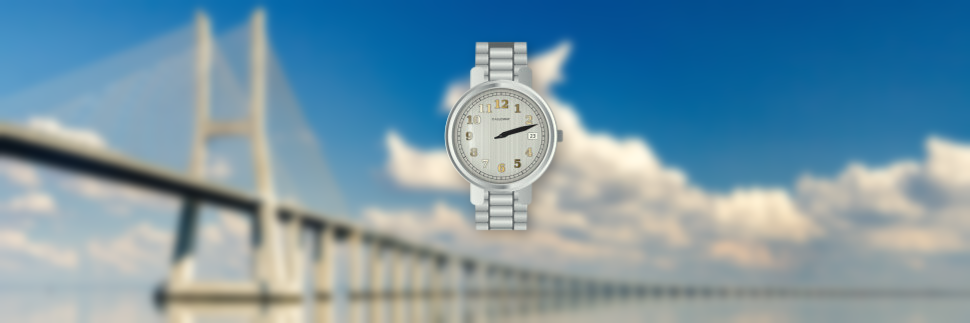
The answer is 2:12
